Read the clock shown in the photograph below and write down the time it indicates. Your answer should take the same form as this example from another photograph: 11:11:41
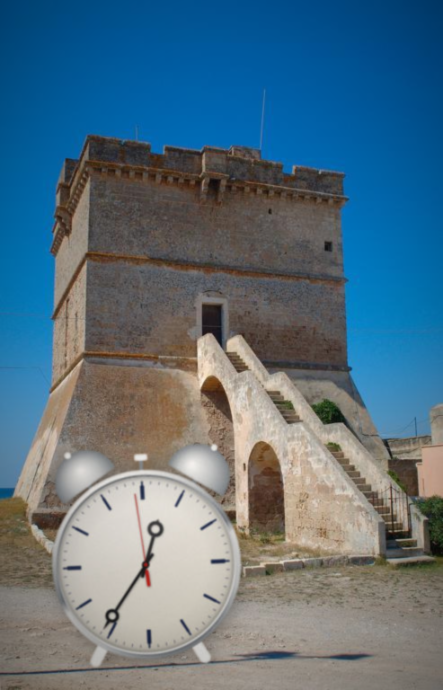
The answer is 12:35:59
